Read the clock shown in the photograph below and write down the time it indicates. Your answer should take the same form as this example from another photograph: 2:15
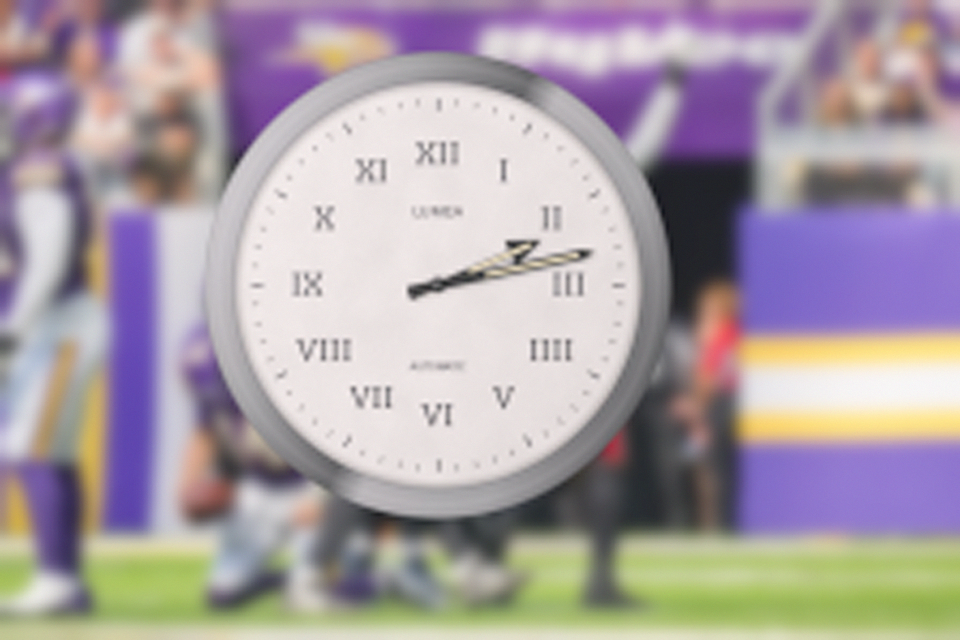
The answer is 2:13
